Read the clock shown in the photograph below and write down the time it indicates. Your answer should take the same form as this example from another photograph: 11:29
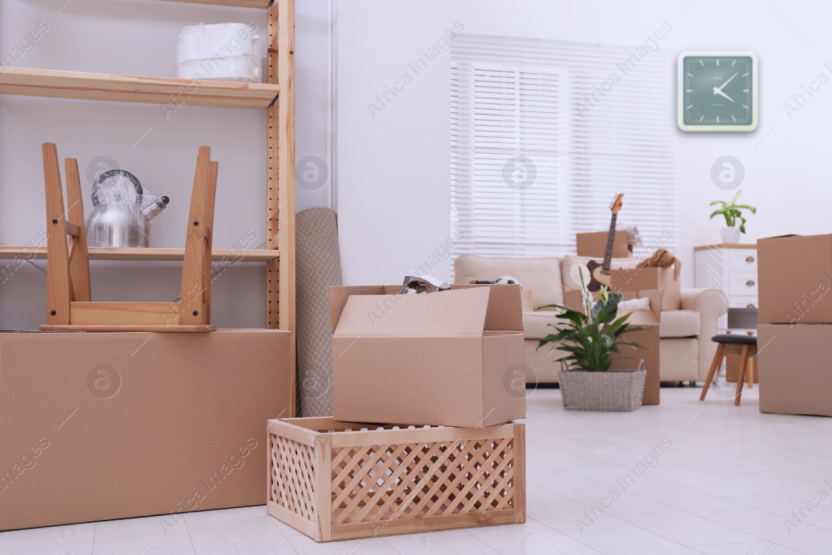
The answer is 4:08
